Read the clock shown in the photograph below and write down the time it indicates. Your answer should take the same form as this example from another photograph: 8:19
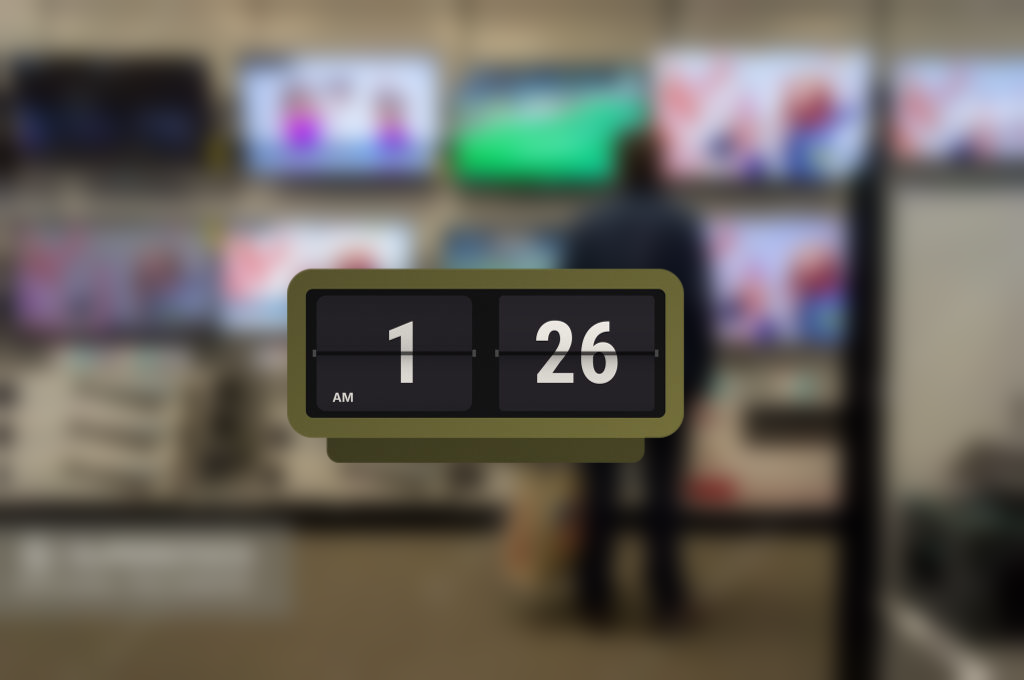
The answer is 1:26
